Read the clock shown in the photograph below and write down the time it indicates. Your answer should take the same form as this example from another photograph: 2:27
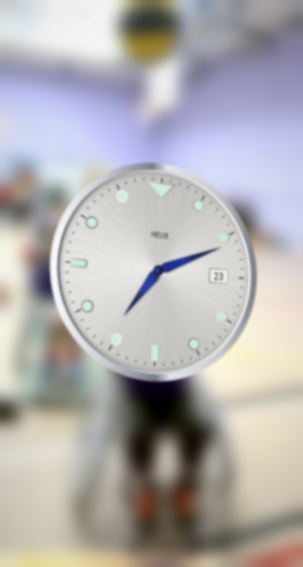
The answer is 7:11
